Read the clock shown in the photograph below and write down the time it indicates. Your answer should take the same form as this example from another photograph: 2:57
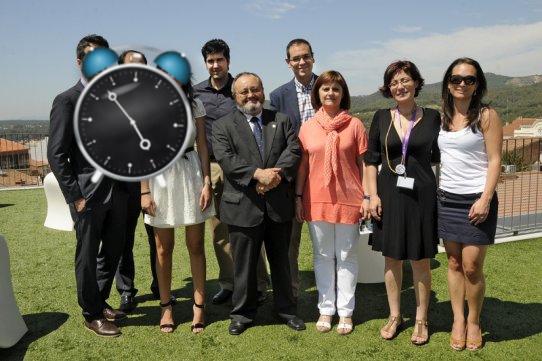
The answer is 4:53
